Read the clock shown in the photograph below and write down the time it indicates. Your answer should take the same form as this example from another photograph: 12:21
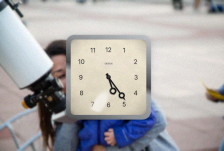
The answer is 5:24
